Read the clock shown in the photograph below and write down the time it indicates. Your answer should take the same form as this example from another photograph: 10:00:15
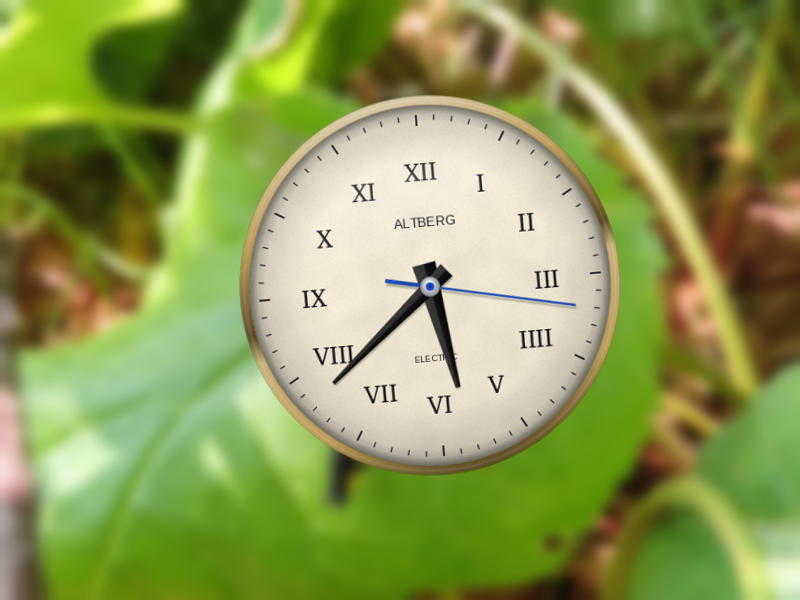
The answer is 5:38:17
